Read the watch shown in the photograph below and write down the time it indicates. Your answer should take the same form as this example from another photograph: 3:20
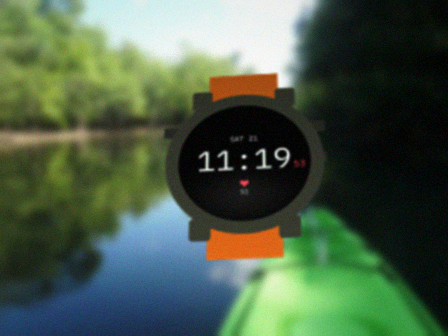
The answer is 11:19
